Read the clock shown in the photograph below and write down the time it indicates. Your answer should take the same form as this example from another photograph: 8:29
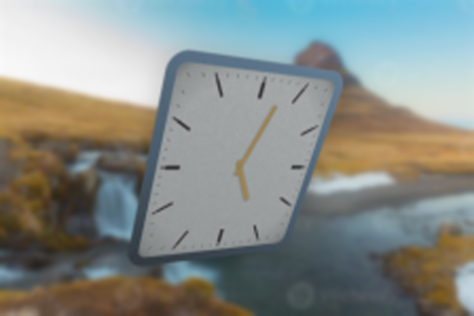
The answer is 5:03
